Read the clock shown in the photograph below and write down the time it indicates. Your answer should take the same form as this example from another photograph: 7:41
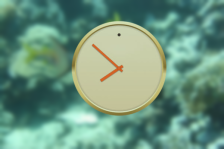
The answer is 7:52
